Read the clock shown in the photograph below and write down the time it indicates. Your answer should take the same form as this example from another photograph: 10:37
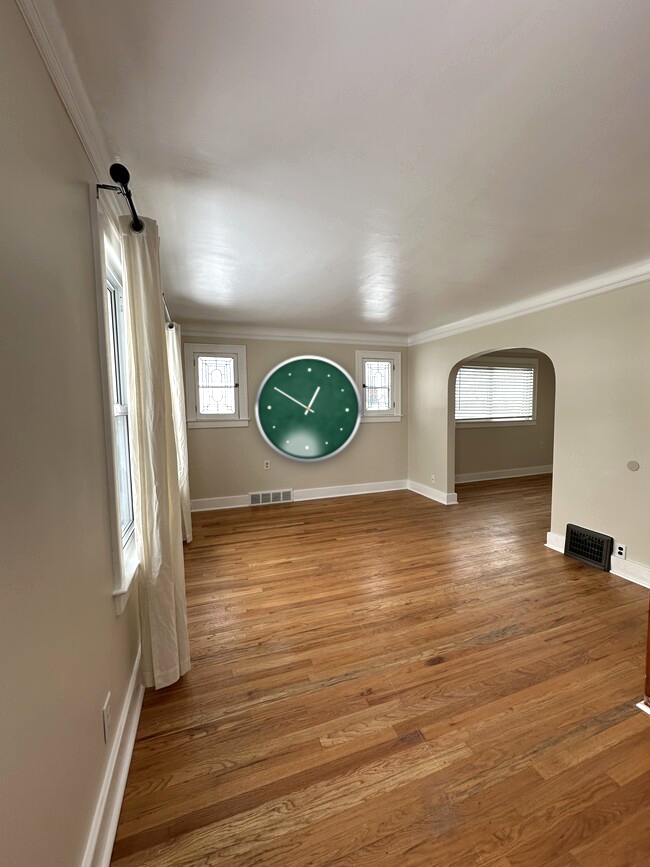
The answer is 12:50
